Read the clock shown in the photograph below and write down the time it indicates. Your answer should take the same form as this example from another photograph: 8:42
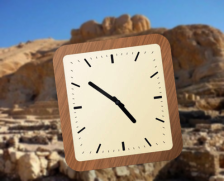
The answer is 4:52
